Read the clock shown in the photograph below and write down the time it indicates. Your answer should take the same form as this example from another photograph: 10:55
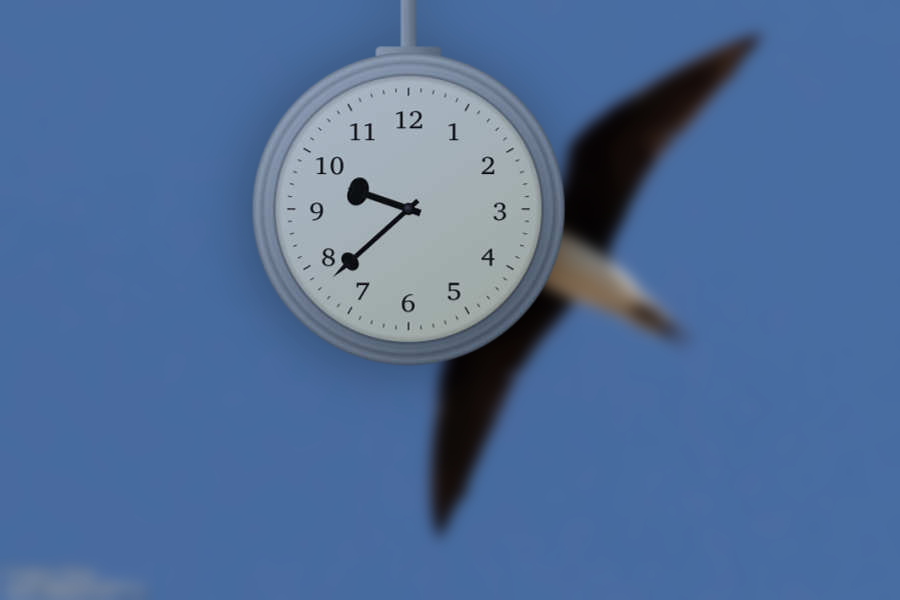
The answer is 9:38
